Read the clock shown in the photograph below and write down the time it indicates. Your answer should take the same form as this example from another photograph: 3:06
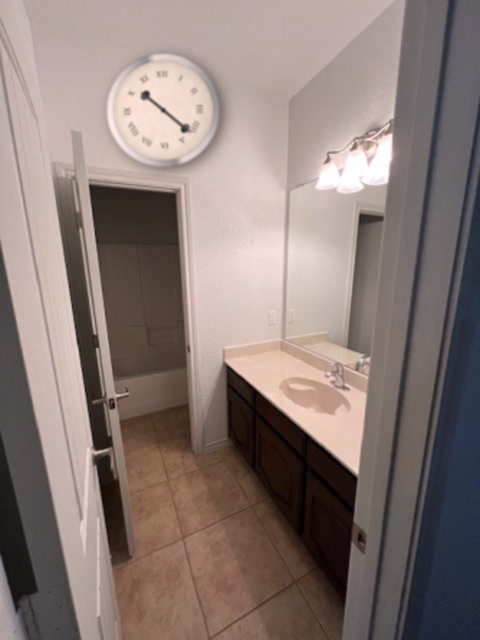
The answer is 10:22
